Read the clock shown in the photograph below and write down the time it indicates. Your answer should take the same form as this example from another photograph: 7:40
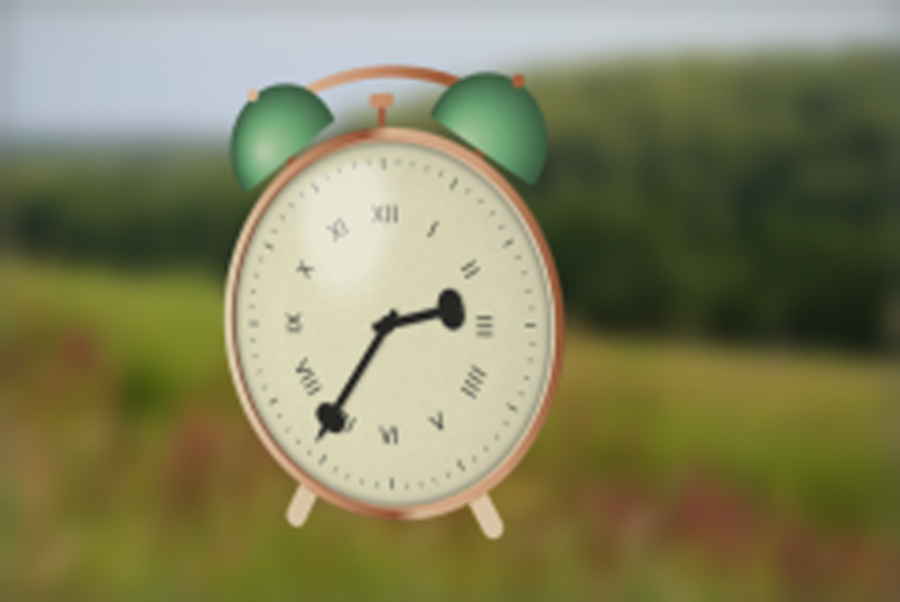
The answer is 2:36
